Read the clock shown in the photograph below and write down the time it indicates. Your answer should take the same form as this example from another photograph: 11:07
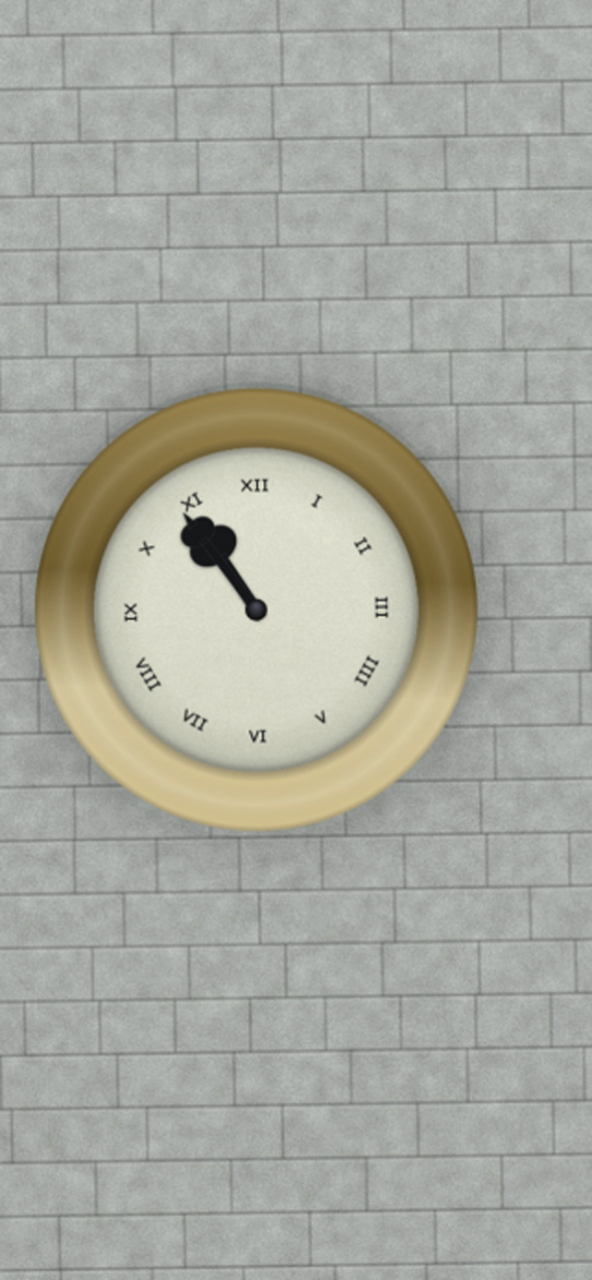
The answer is 10:54
